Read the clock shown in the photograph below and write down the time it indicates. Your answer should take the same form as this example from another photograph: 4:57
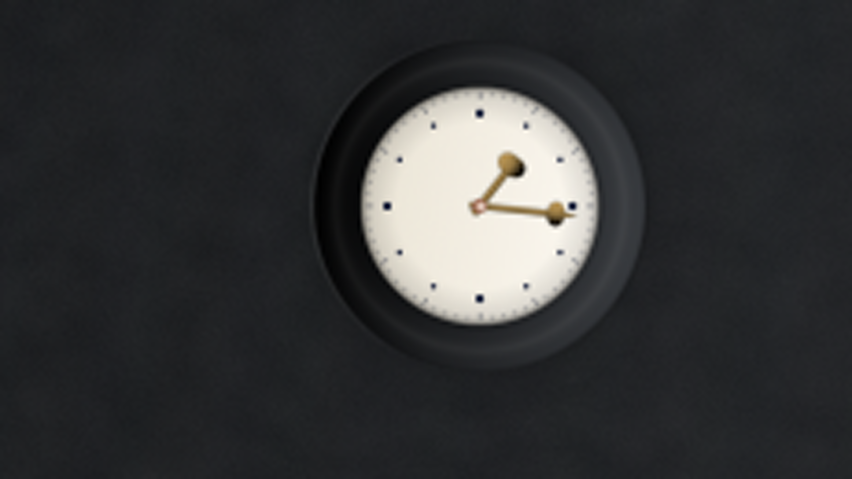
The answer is 1:16
